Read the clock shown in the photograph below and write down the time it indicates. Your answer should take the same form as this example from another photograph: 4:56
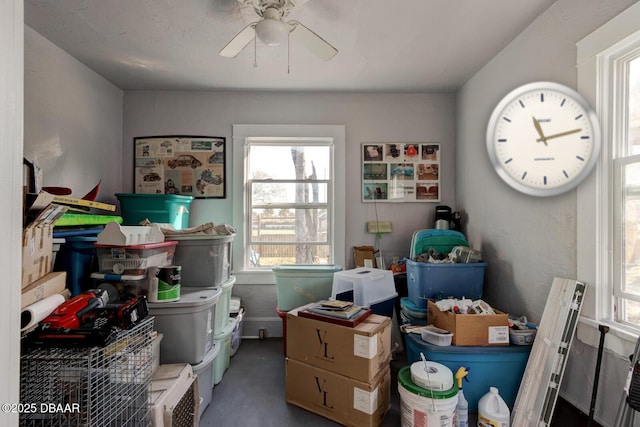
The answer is 11:13
